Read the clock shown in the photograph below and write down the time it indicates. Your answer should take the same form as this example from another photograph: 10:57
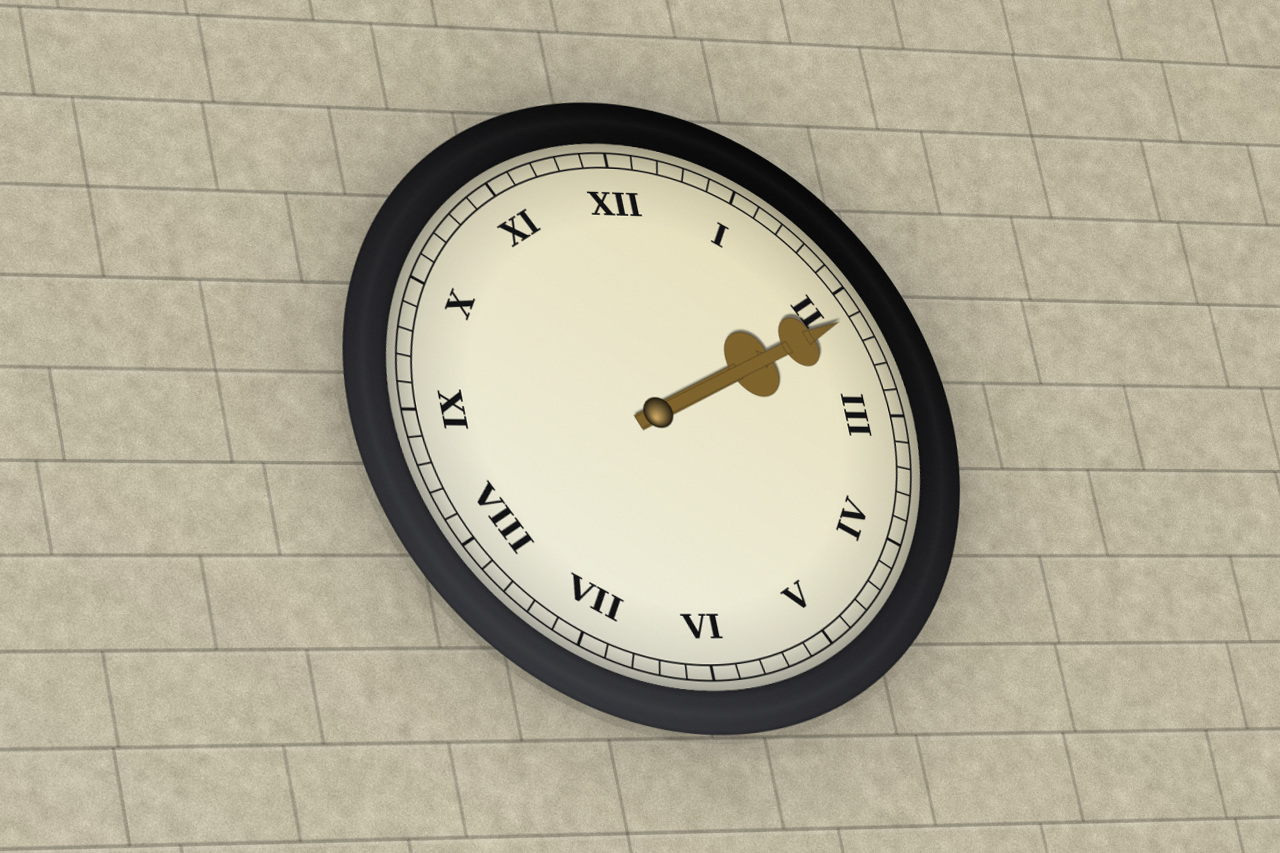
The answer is 2:11
